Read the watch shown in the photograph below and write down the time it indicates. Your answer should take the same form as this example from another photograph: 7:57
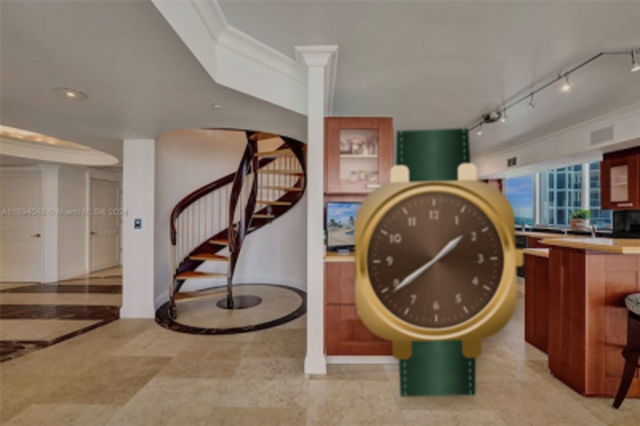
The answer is 1:39
